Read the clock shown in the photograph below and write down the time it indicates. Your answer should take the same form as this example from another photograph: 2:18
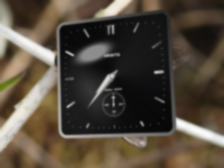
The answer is 7:37
